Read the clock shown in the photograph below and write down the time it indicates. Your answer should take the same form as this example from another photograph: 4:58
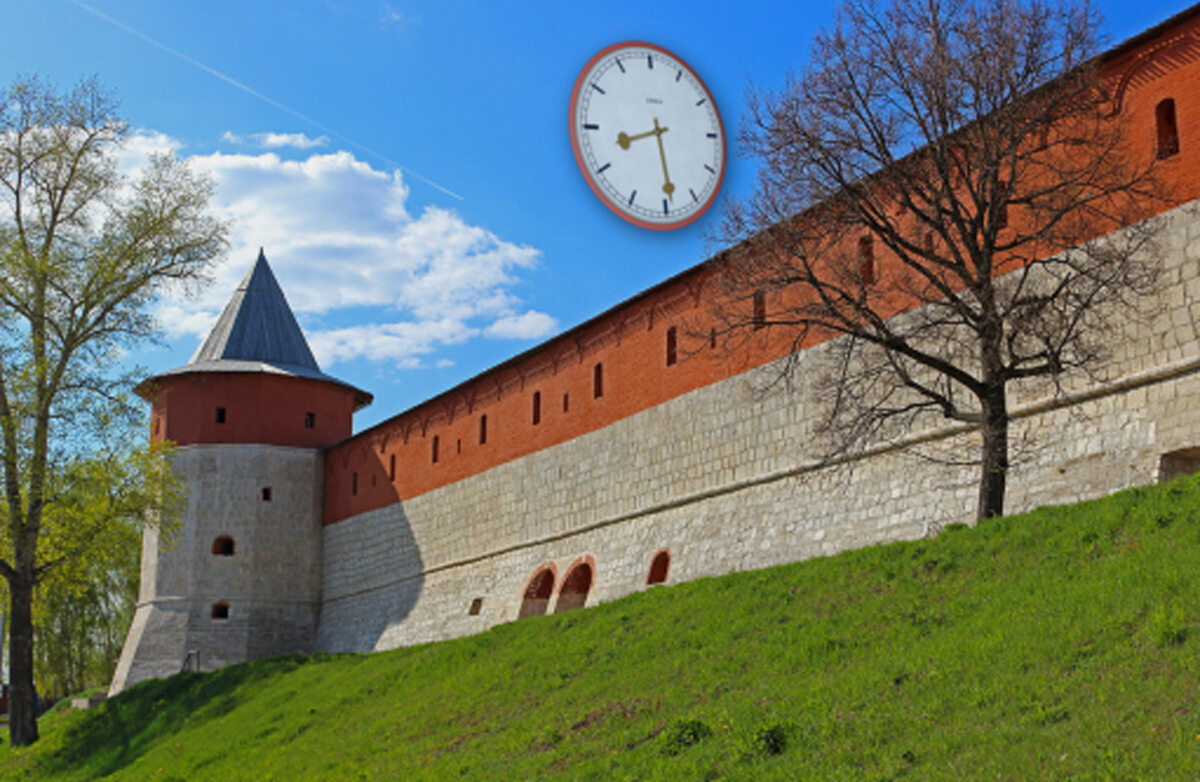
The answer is 8:29
